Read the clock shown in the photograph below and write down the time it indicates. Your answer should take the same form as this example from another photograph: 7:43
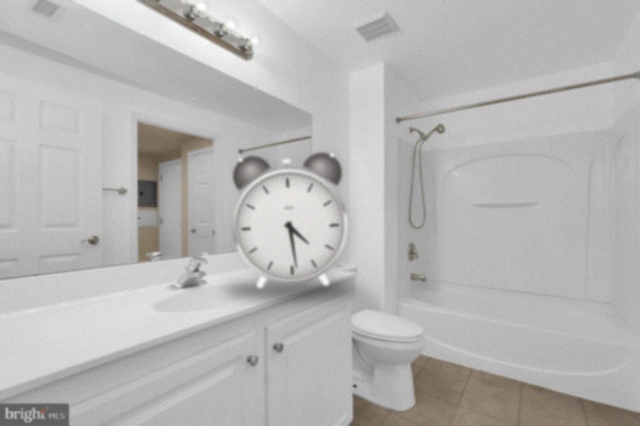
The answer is 4:29
